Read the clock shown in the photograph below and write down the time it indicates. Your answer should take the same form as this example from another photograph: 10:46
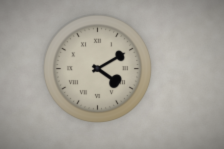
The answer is 4:10
